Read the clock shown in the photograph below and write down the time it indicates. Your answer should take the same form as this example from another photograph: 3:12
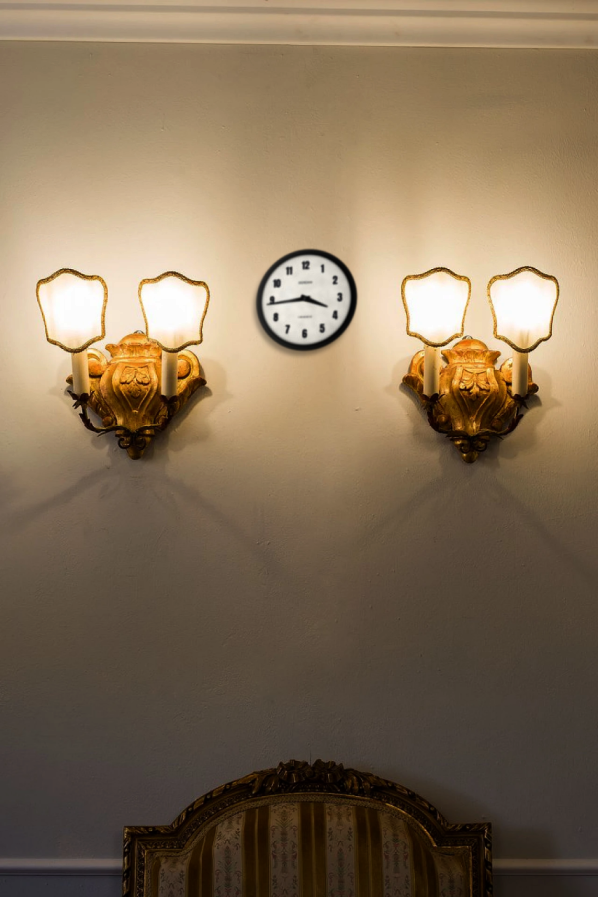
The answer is 3:44
